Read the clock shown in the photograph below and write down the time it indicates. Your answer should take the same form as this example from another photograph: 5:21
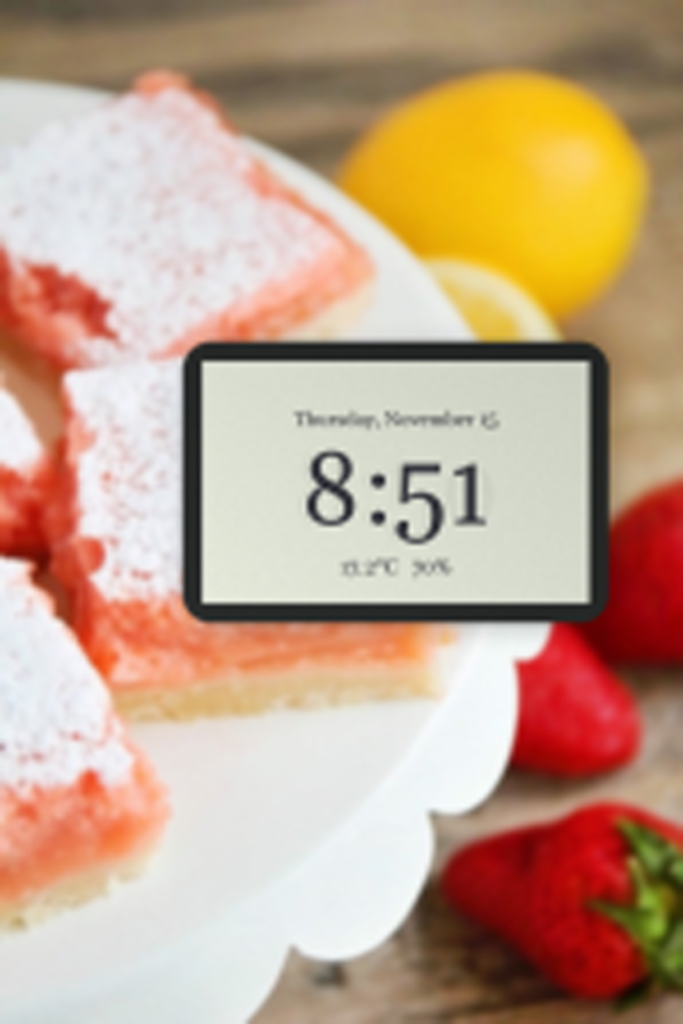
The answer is 8:51
